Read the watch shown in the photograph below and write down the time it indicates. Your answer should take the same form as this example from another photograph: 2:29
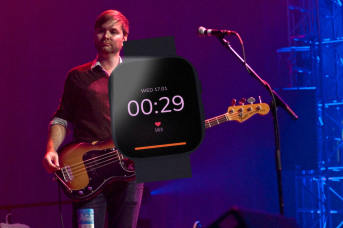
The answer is 0:29
